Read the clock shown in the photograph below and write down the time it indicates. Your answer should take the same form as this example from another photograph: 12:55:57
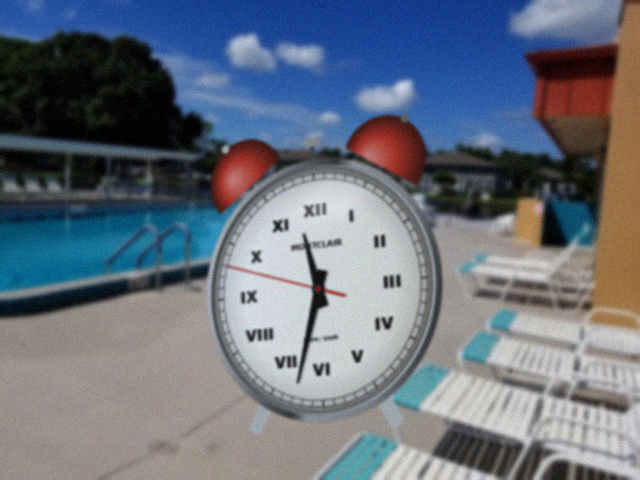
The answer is 11:32:48
